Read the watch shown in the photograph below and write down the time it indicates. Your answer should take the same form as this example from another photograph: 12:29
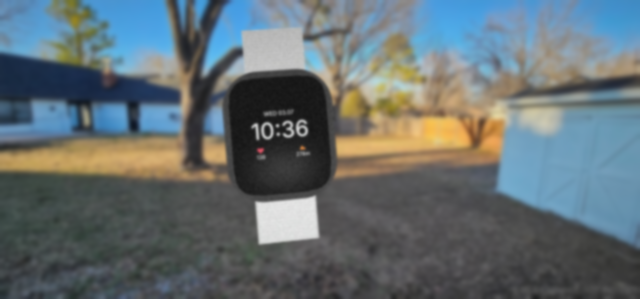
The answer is 10:36
